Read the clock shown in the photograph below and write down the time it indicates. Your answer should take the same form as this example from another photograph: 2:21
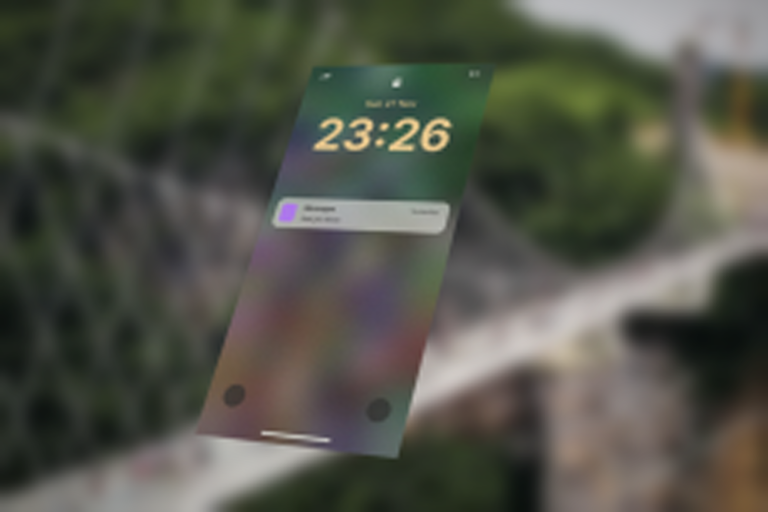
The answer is 23:26
